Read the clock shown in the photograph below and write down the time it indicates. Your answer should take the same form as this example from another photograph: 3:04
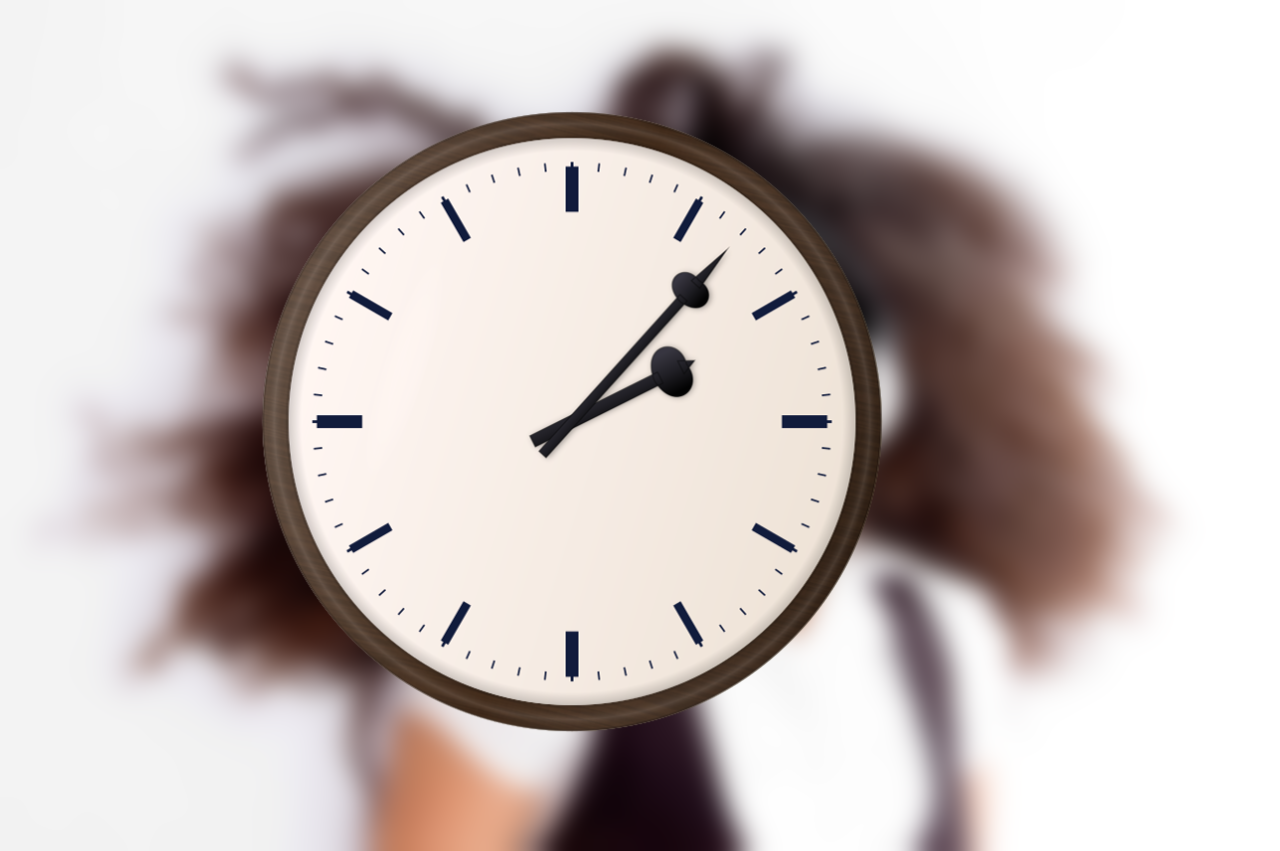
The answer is 2:07
